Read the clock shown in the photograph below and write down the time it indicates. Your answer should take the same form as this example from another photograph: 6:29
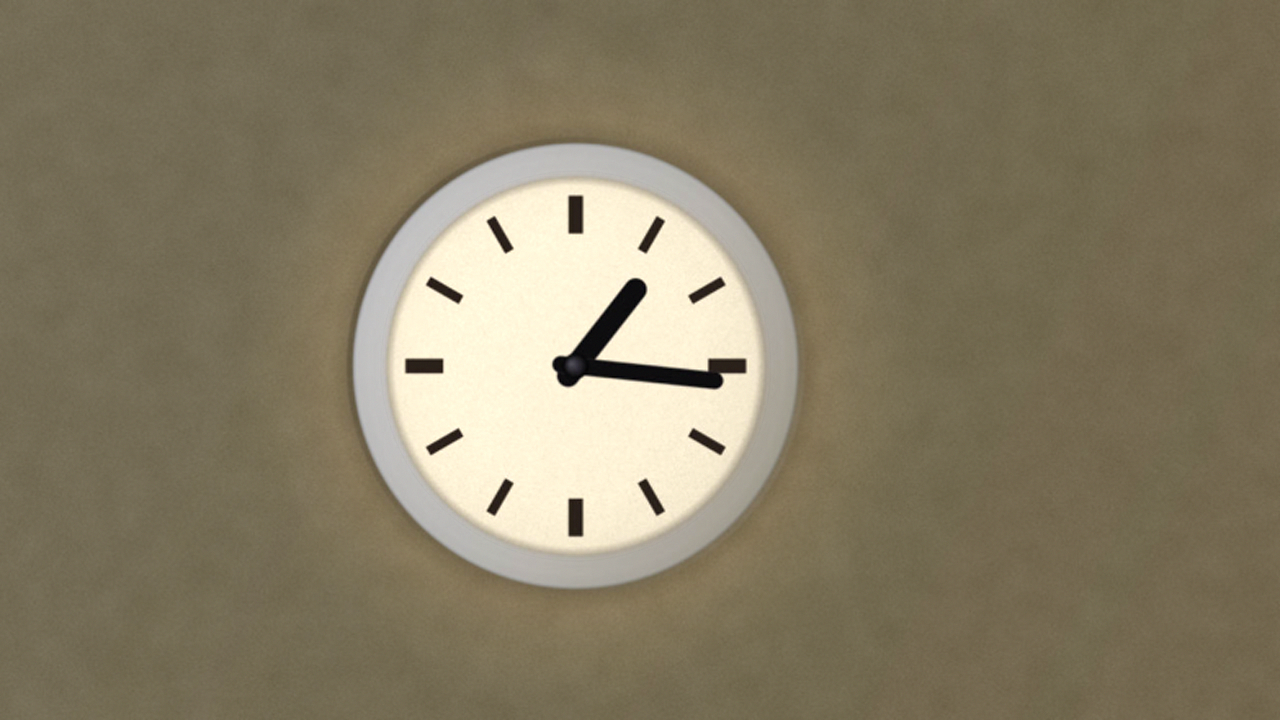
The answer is 1:16
